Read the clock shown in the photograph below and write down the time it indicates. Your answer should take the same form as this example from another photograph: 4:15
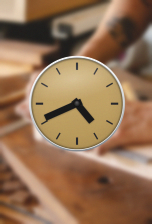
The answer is 4:41
